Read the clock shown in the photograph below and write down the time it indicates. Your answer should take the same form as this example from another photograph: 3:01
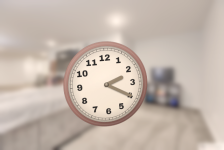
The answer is 2:20
